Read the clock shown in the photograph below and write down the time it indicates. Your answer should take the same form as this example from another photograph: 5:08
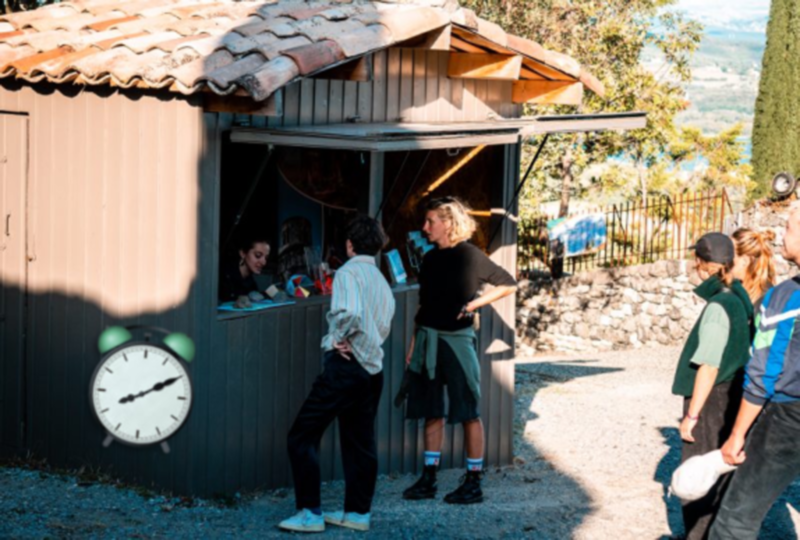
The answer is 8:10
